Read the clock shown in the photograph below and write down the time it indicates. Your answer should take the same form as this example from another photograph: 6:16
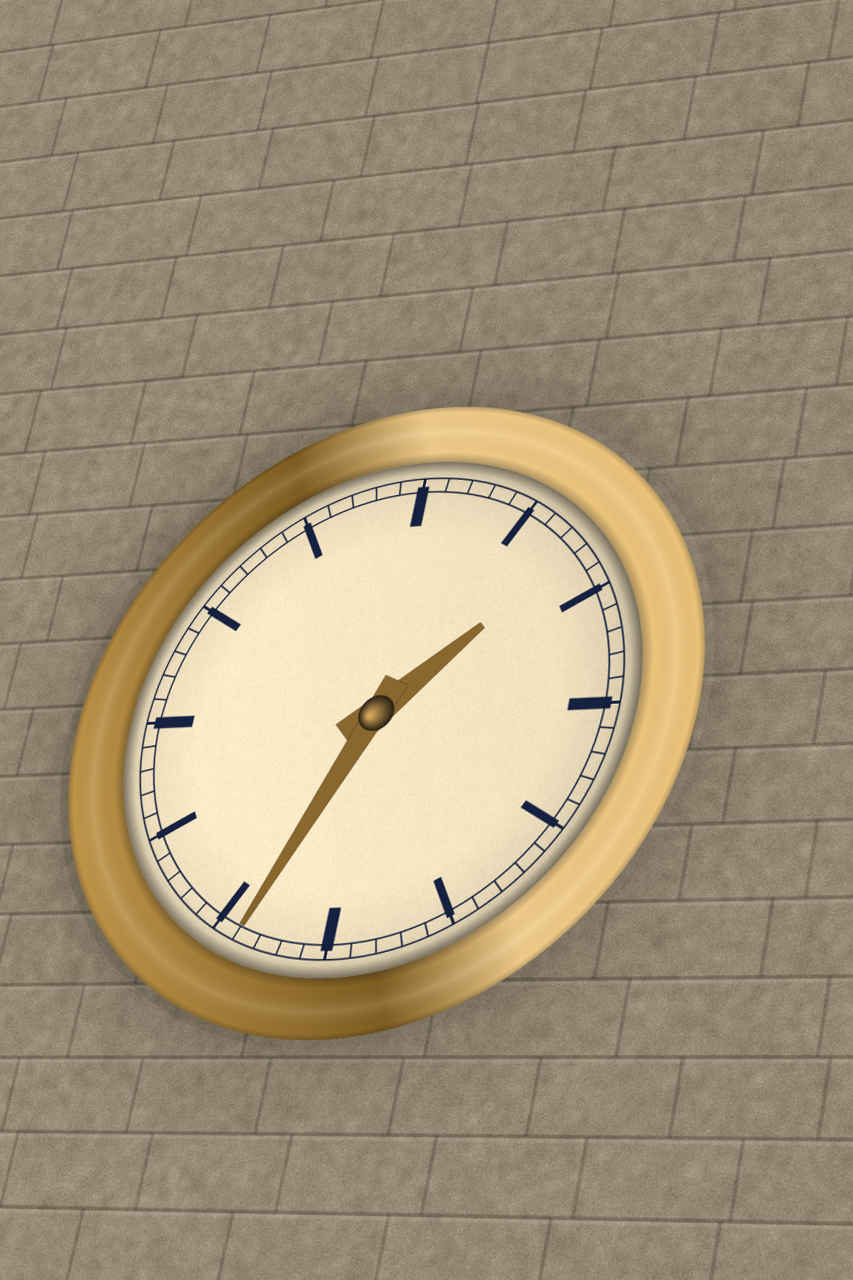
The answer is 1:34
